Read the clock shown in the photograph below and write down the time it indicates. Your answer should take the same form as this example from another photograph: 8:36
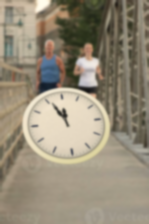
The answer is 11:56
